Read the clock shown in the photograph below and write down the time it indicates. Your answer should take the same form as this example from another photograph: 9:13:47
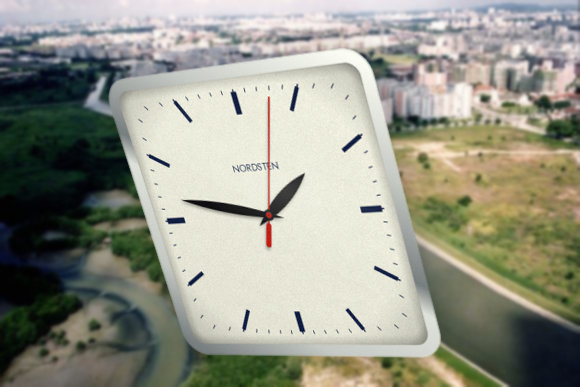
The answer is 1:47:03
